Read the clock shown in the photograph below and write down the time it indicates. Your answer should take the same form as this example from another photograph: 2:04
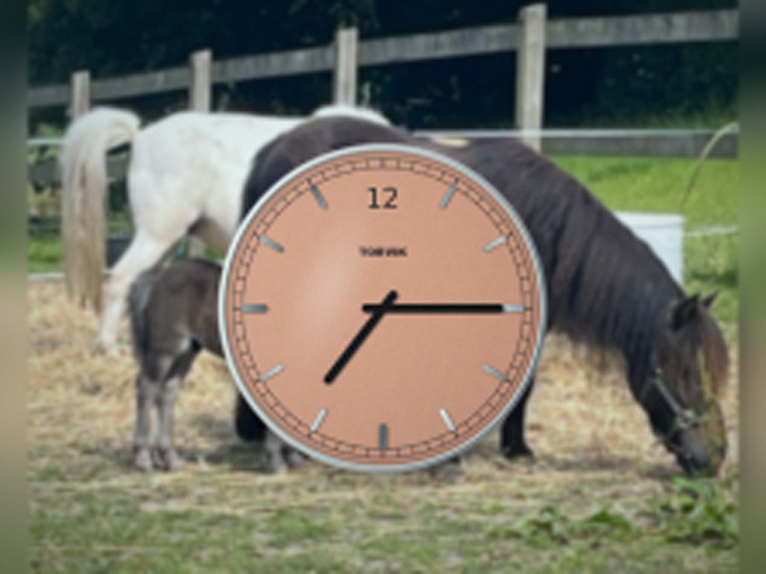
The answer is 7:15
